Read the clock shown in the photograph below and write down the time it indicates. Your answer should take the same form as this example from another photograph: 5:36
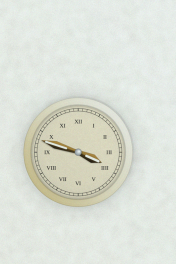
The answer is 3:48
